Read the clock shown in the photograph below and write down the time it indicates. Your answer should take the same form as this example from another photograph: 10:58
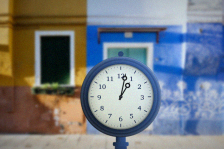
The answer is 1:02
